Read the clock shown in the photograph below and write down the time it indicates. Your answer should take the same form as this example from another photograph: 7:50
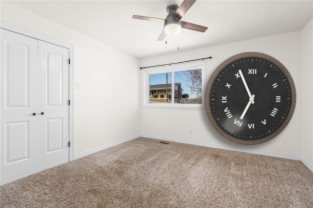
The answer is 6:56
